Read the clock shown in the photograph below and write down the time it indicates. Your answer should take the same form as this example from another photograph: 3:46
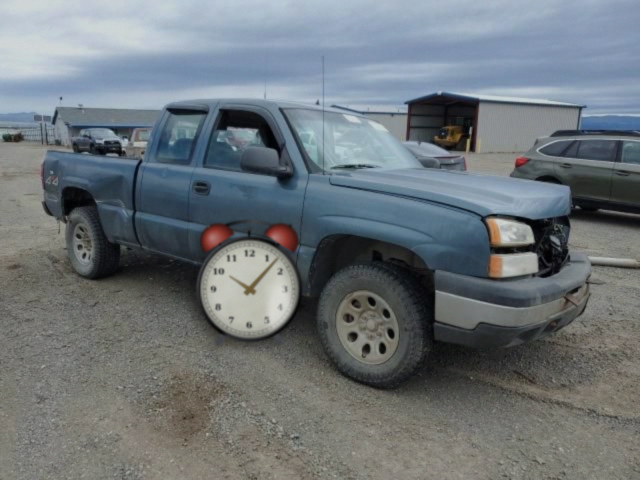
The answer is 10:07
